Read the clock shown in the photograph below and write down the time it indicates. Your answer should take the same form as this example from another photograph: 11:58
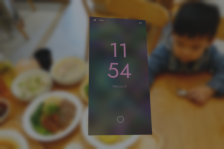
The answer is 11:54
